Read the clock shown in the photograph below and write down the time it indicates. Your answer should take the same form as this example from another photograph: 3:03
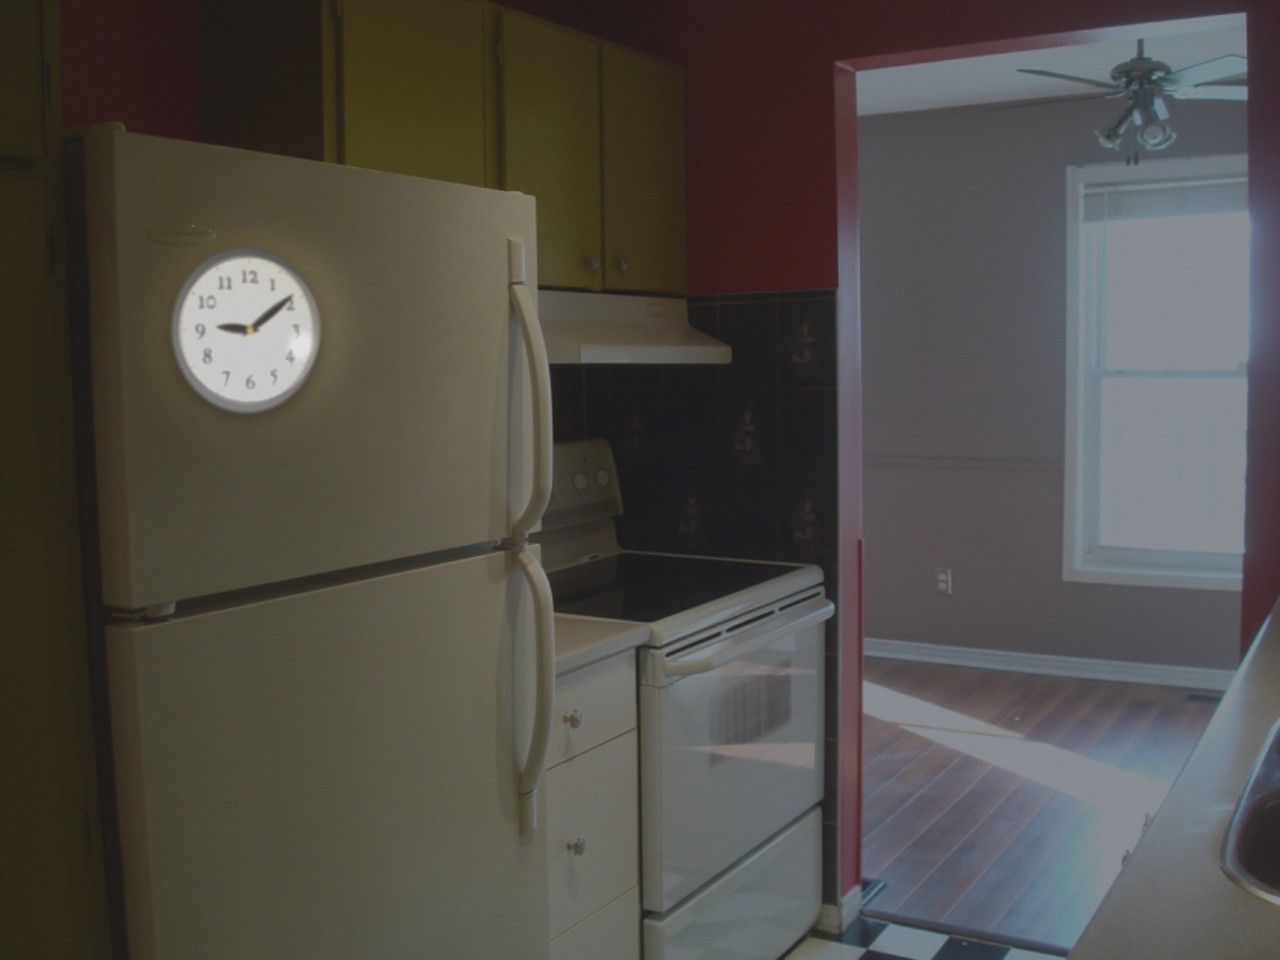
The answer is 9:09
